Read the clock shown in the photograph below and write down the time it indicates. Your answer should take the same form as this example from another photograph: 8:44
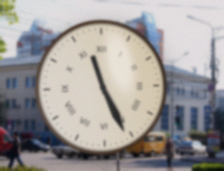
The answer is 11:26
